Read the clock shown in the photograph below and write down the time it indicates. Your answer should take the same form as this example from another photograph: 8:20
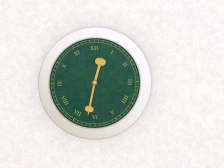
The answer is 12:32
